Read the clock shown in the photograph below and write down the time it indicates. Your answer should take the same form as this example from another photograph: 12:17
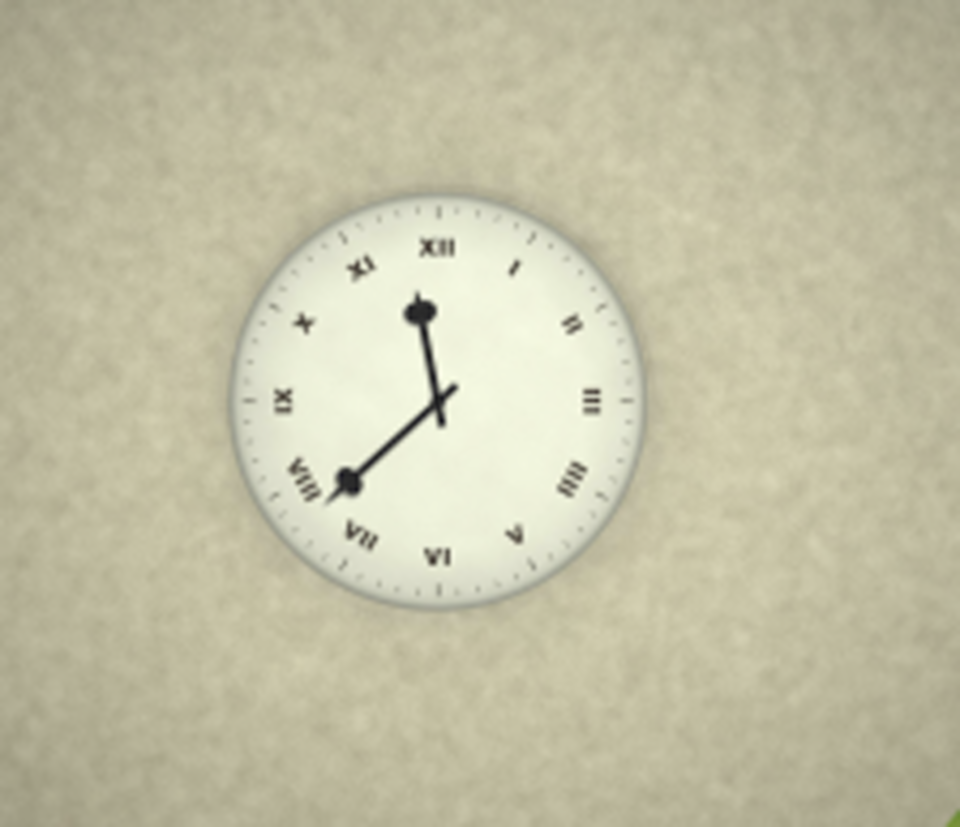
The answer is 11:38
